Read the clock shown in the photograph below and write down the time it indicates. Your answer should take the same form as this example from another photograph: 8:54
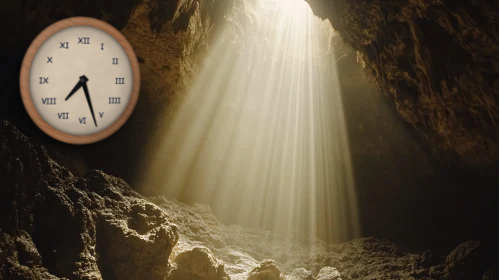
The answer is 7:27
